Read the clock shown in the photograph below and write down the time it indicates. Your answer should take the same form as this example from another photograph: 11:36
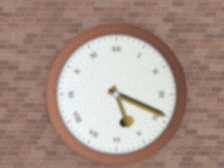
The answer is 5:19
